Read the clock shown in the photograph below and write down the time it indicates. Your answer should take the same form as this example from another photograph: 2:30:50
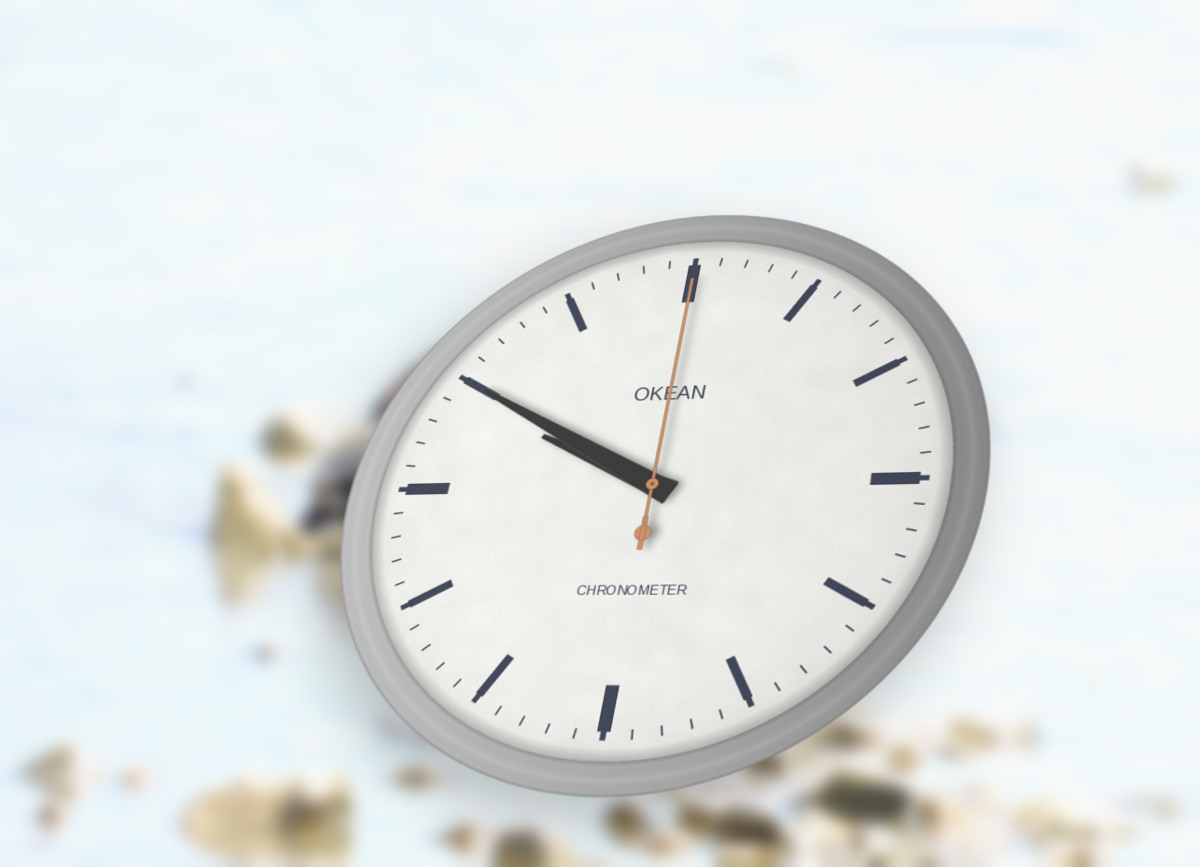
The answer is 9:50:00
